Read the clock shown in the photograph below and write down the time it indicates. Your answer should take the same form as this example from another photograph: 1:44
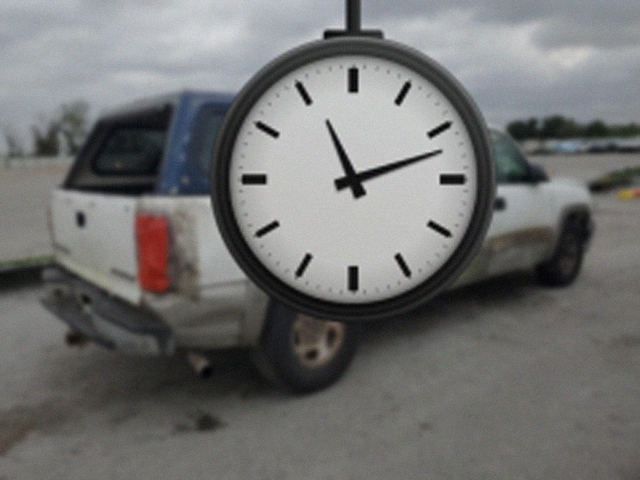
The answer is 11:12
